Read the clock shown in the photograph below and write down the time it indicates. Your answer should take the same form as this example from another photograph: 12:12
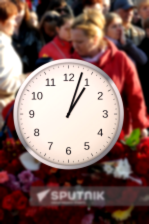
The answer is 1:03
